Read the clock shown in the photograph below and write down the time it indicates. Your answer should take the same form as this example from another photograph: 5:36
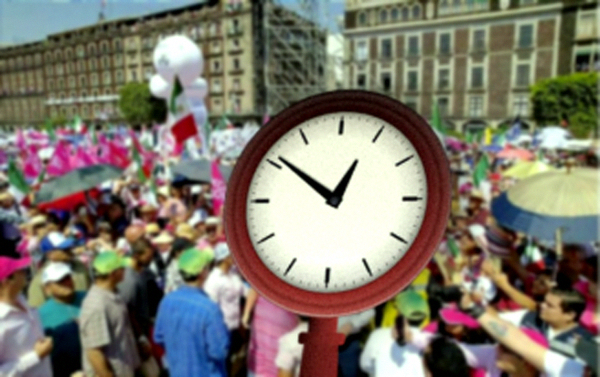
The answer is 12:51
